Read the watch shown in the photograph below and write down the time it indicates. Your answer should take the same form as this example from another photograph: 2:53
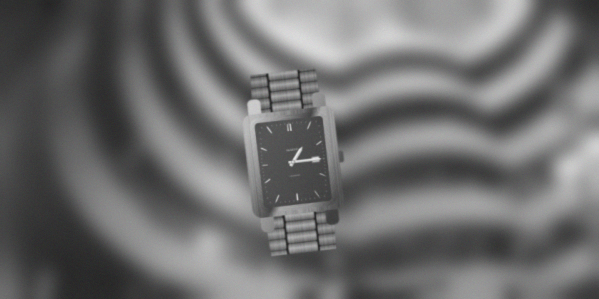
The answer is 1:15
